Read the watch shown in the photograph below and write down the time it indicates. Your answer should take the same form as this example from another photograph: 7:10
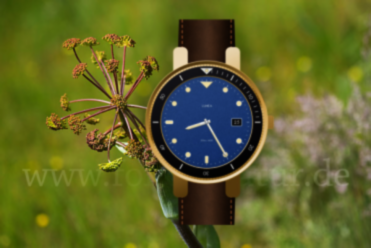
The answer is 8:25
